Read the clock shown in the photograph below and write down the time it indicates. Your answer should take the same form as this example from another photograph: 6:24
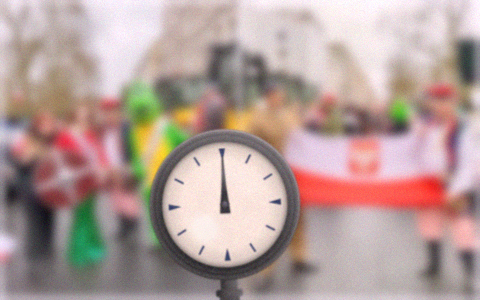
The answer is 12:00
